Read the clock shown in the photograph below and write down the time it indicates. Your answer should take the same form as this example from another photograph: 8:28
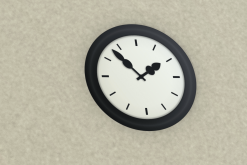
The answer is 1:53
